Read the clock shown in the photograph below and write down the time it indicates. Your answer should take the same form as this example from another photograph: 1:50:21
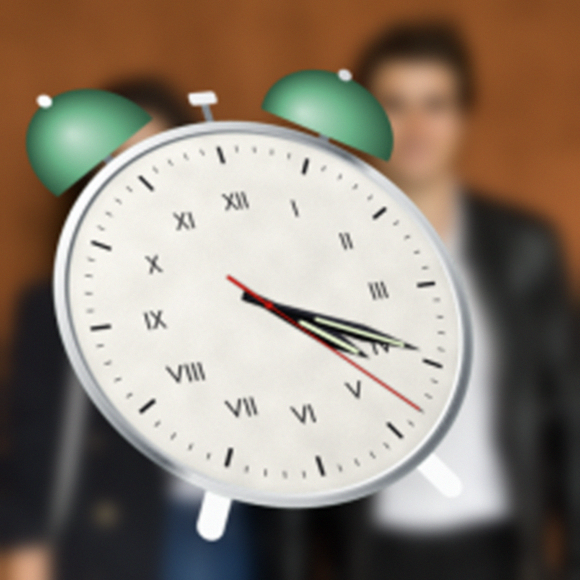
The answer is 4:19:23
